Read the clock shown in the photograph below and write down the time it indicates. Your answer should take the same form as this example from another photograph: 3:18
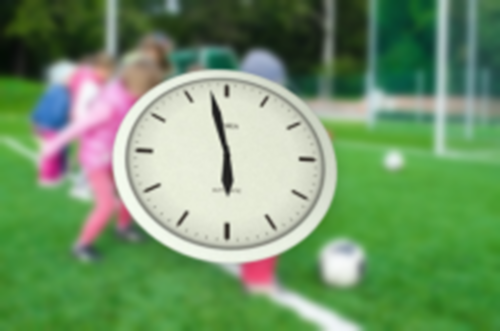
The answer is 5:58
